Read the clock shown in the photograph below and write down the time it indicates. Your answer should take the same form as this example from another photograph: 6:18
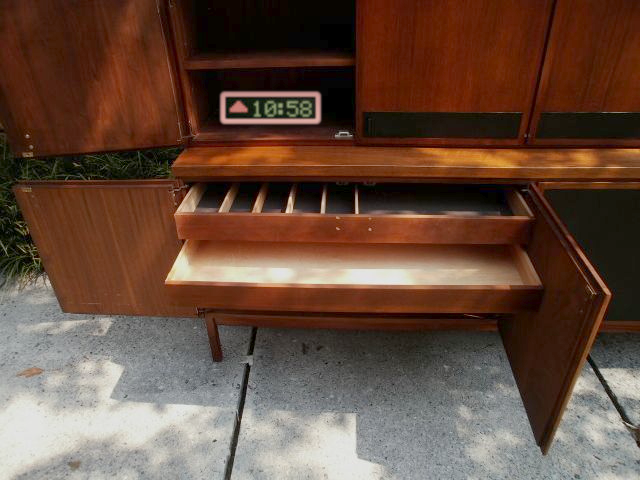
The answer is 10:58
